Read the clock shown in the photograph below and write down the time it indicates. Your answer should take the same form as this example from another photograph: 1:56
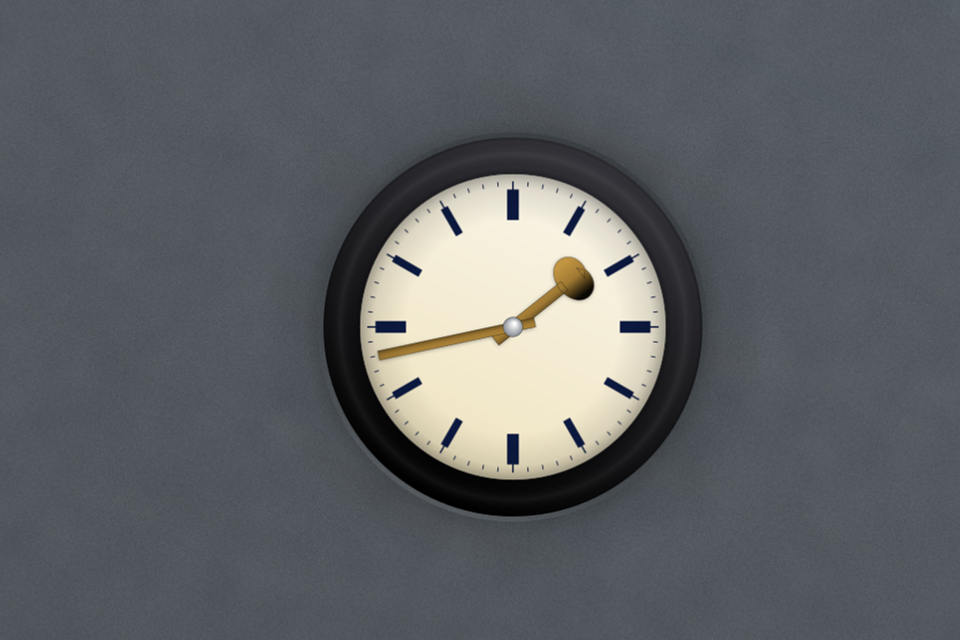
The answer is 1:43
